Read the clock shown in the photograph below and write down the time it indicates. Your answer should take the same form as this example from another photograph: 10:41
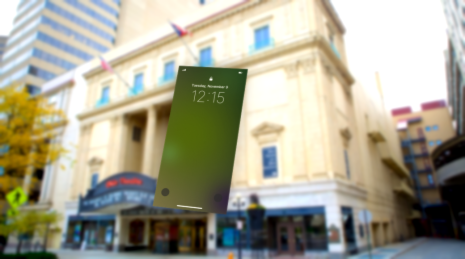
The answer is 12:15
